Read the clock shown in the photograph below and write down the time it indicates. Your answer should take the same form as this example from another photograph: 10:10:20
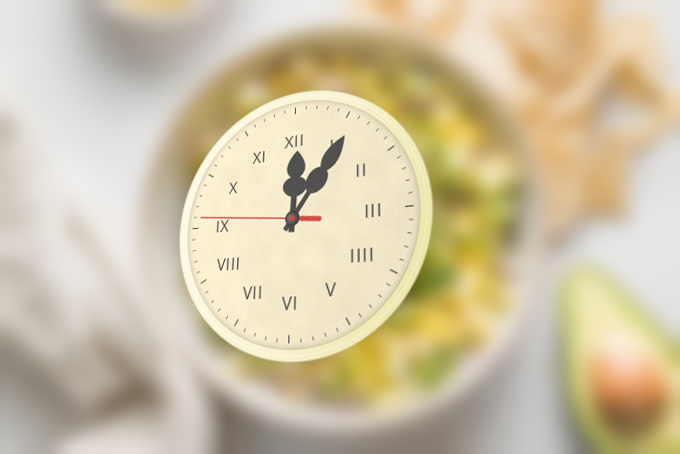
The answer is 12:05:46
